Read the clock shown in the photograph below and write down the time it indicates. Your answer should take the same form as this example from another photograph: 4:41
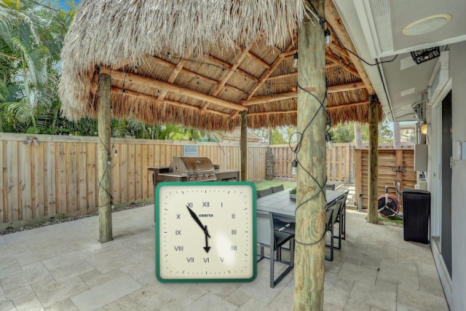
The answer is 5:54
